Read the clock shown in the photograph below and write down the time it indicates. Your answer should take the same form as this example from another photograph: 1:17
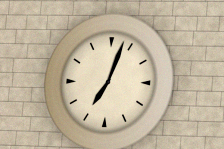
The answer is 7:03
